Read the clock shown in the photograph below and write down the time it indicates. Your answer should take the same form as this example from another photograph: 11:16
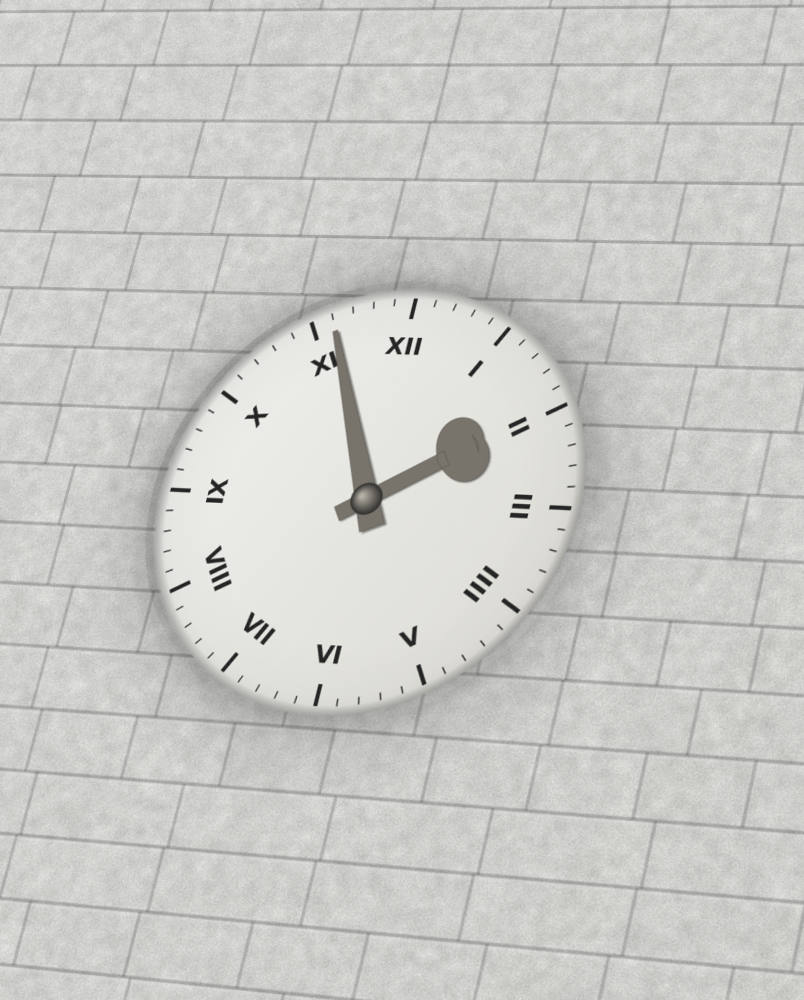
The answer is 1:56
